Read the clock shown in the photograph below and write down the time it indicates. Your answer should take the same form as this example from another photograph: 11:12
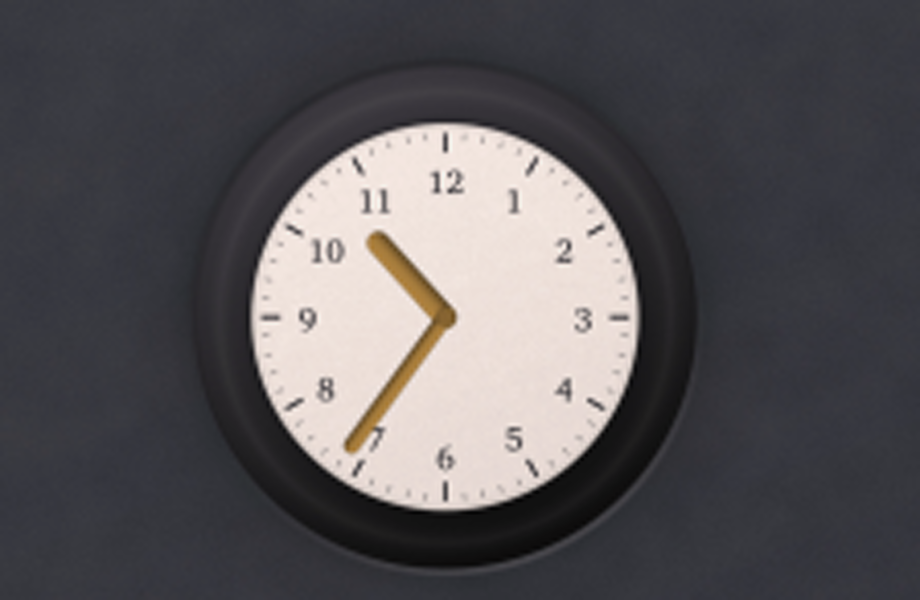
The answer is 10:36
